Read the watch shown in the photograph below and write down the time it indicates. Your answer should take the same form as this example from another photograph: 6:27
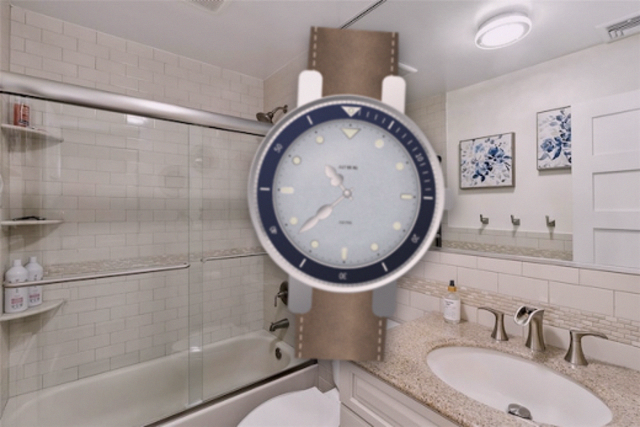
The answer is 10:38
